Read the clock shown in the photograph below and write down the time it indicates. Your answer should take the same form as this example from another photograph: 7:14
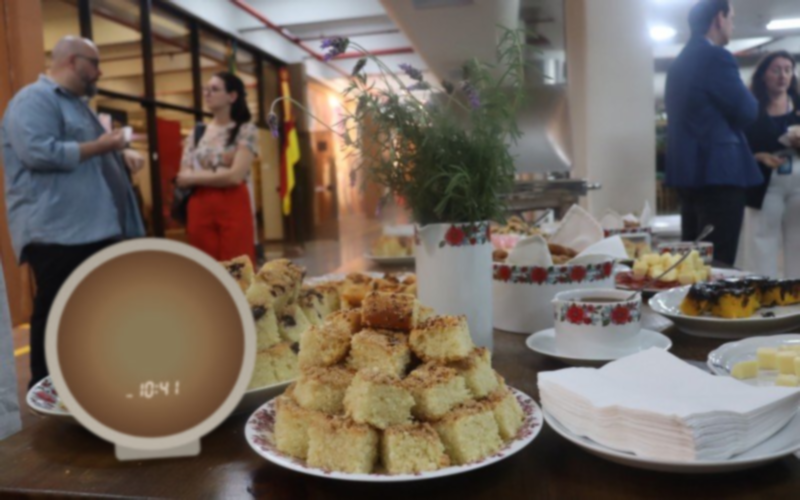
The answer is 10:41
